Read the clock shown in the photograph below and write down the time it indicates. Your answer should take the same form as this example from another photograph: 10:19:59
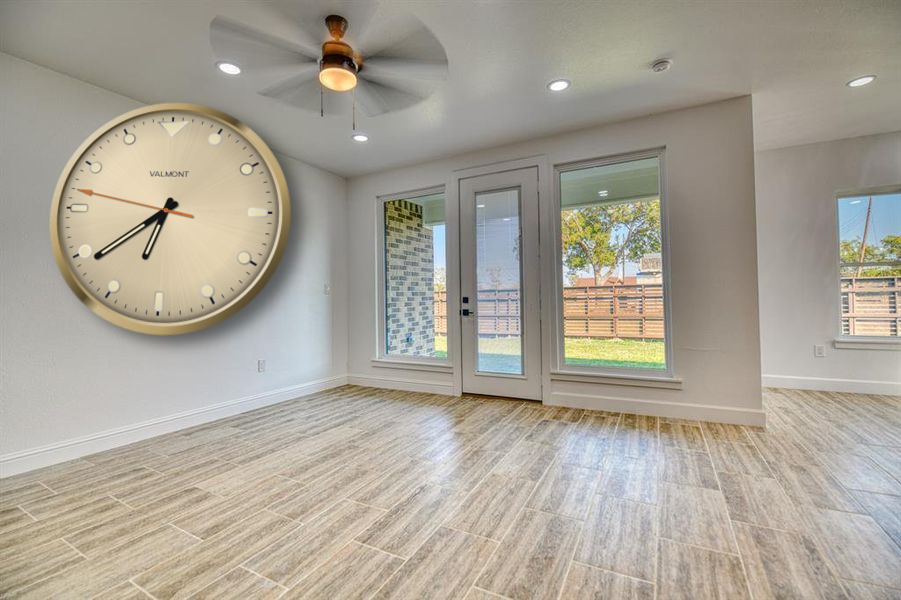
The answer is 6:38:47
